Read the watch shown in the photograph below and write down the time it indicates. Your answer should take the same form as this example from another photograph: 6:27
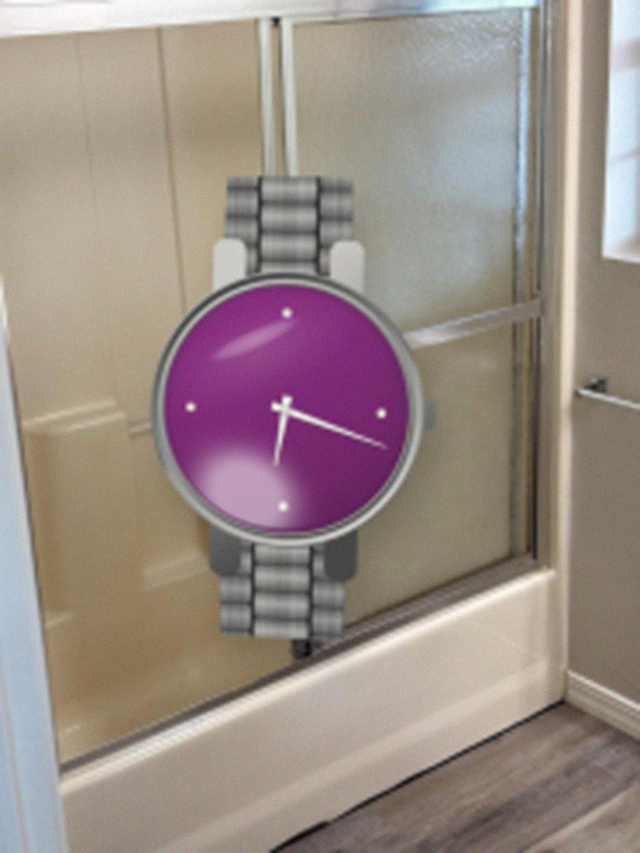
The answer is 6:18
